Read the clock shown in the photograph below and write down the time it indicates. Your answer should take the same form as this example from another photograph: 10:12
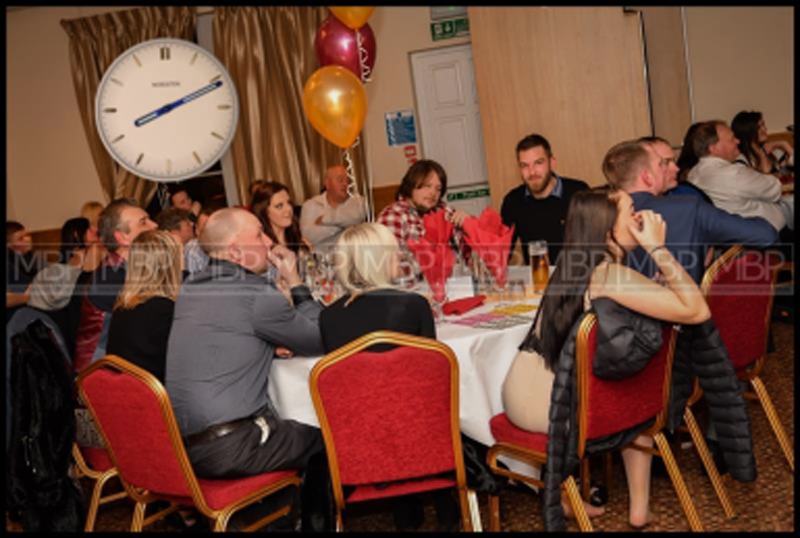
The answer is 8:11
